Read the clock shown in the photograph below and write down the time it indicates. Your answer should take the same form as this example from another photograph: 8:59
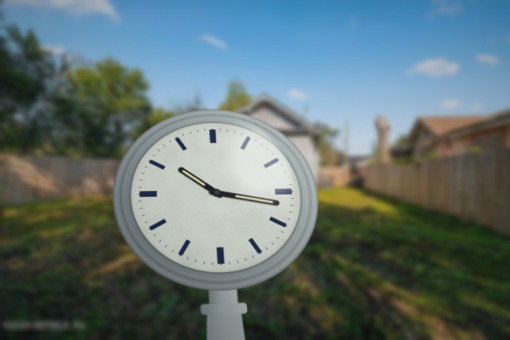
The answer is 10:17
